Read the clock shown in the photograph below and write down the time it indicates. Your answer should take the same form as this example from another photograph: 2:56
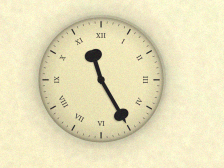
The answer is 11:25
